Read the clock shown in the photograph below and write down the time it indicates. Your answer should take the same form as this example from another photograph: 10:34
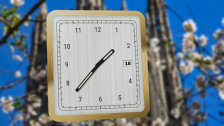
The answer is 1:37
